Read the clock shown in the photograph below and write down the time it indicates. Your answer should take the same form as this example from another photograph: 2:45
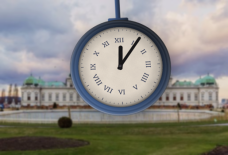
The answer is 12:06
